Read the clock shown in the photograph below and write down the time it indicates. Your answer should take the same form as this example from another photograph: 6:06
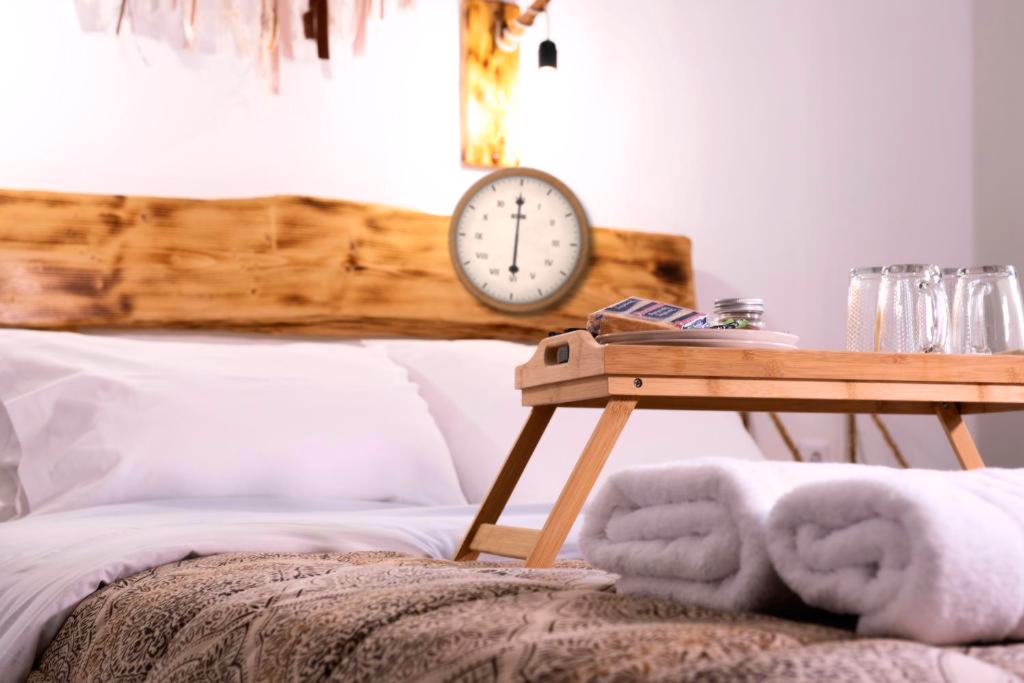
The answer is 6:00
